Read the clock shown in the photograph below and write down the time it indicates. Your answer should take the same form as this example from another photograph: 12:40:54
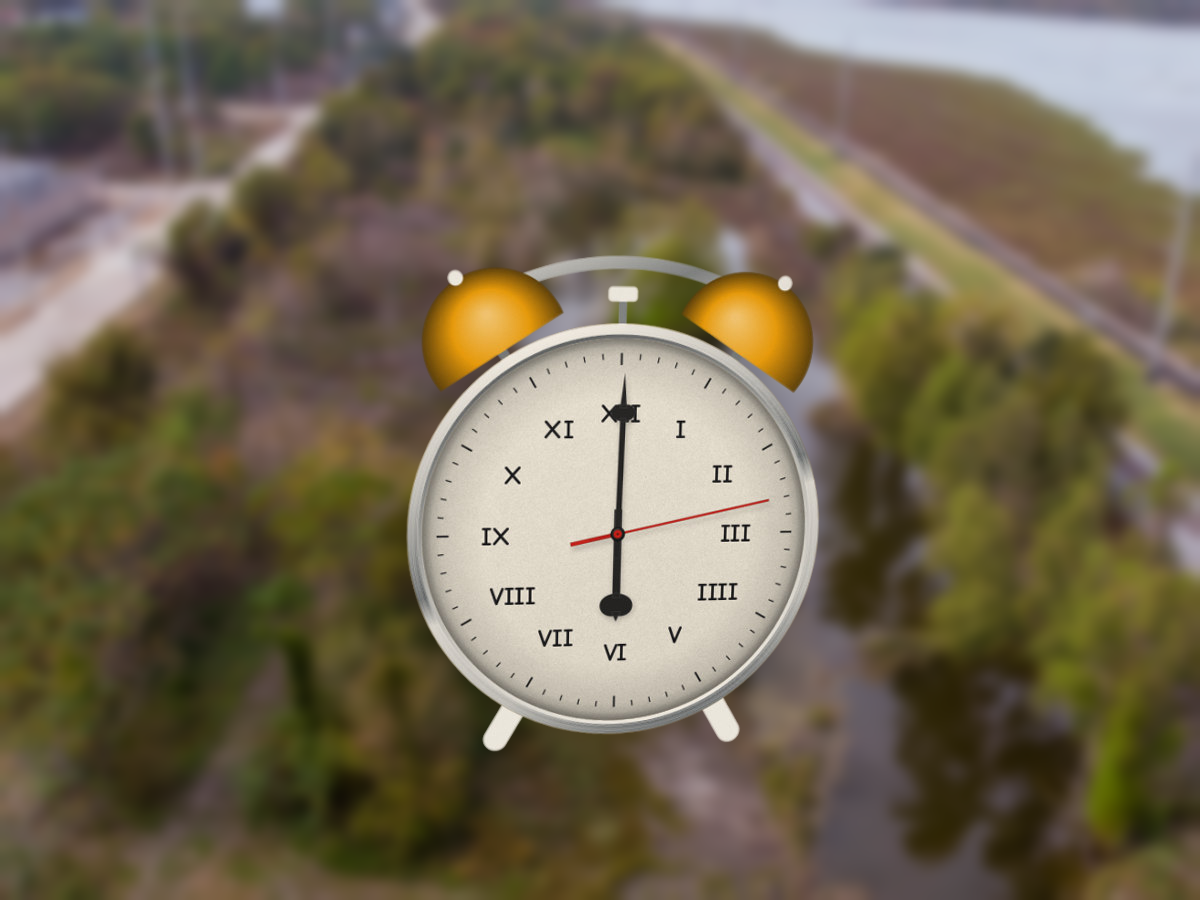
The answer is 6:00:13
